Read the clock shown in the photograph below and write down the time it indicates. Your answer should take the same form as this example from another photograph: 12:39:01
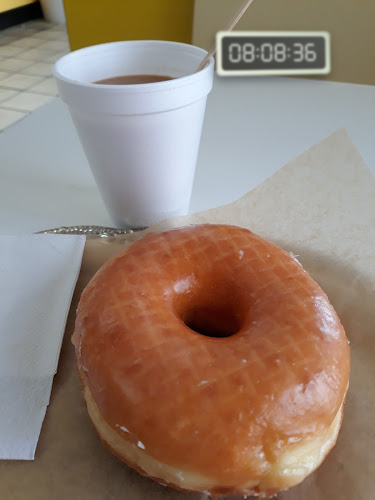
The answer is 8:08:36
